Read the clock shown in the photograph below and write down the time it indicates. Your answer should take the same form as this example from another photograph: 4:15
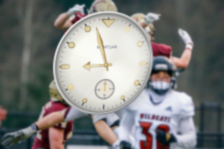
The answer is 8:57
